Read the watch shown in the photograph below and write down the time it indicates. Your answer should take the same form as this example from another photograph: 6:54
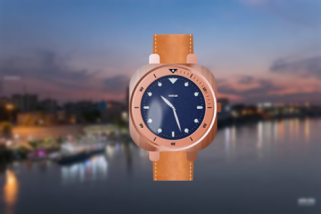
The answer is 10:27
